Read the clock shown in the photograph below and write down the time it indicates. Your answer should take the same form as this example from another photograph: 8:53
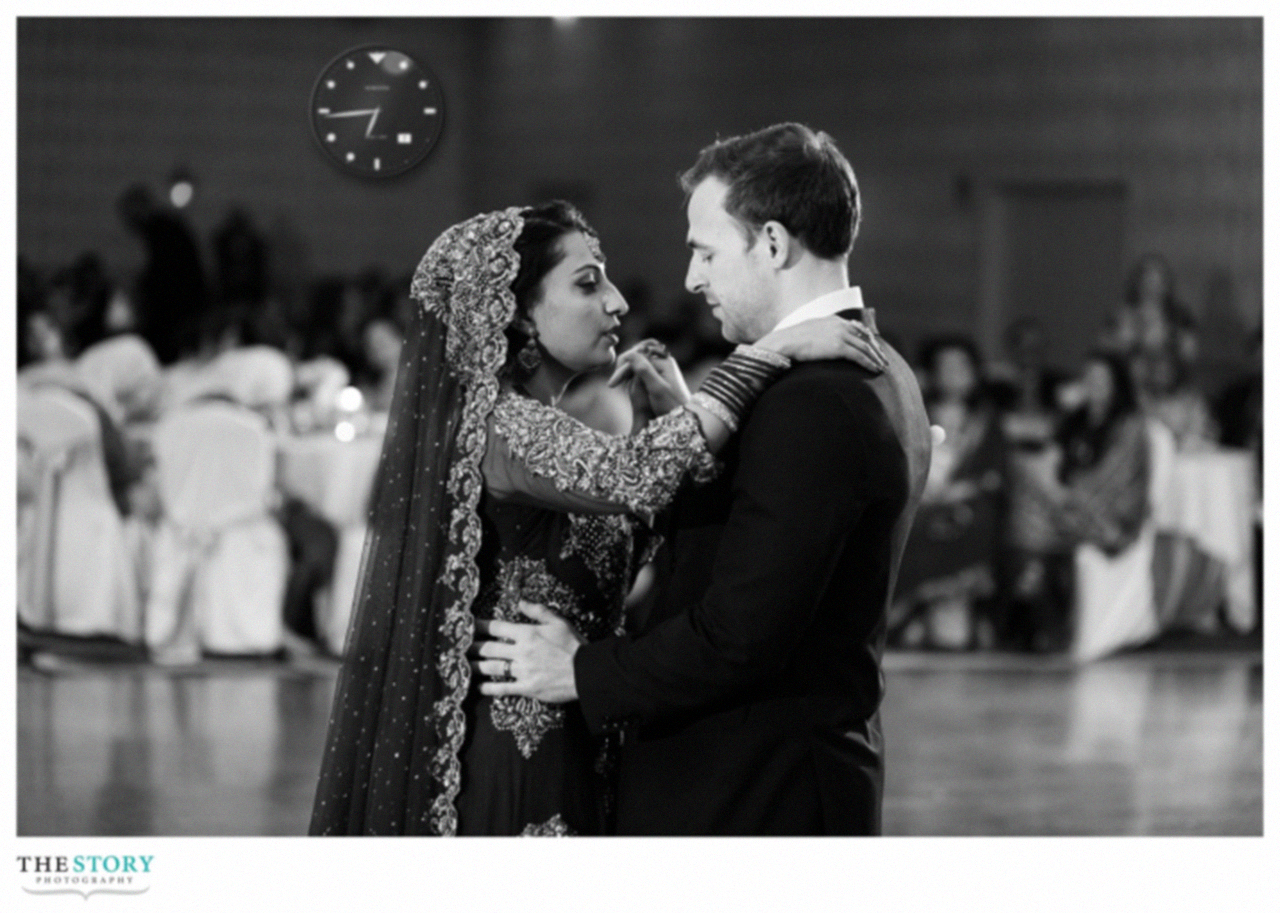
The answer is 6:44
